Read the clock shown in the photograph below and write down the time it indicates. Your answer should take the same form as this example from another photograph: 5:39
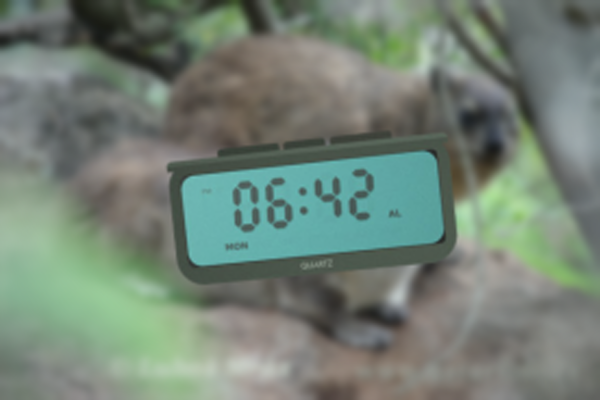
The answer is 6:42
